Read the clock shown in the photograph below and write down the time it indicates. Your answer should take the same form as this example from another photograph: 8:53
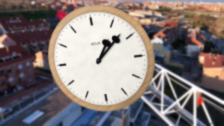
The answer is 1:08
